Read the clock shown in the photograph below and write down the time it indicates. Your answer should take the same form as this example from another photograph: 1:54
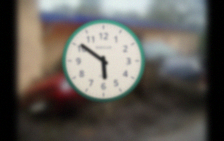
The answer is 5:51
